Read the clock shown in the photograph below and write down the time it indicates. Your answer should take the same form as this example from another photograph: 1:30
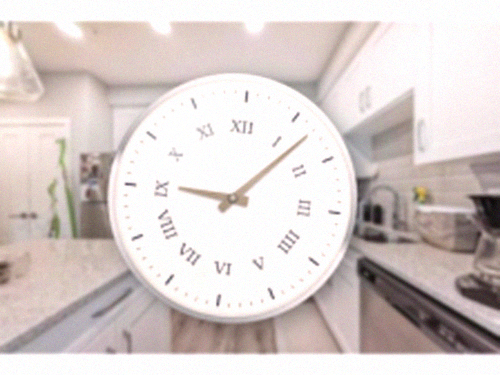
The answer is 9:07
